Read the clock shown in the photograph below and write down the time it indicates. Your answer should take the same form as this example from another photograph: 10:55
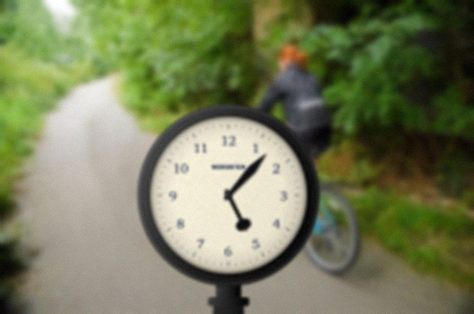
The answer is 5:07
